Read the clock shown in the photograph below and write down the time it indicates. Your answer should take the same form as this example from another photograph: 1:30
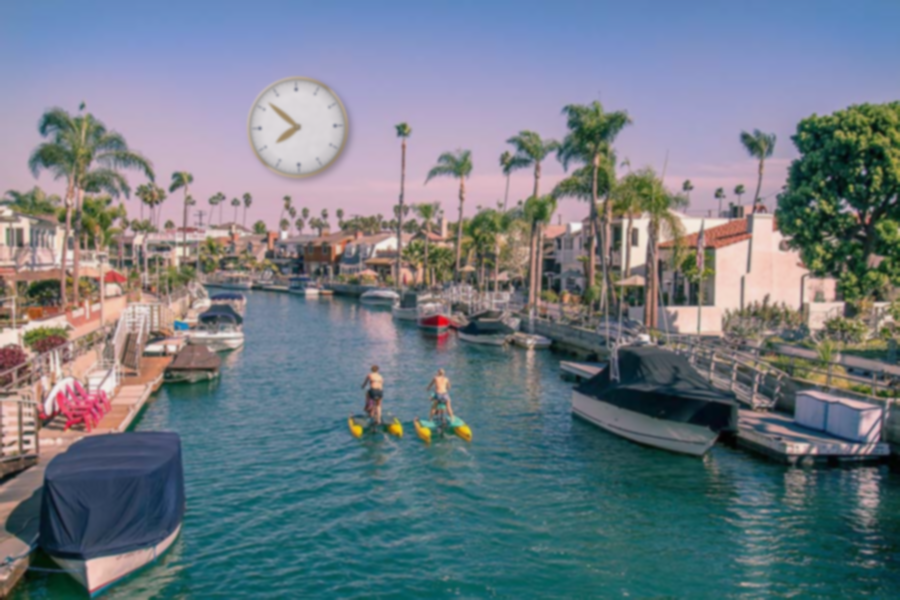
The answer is 7:52
